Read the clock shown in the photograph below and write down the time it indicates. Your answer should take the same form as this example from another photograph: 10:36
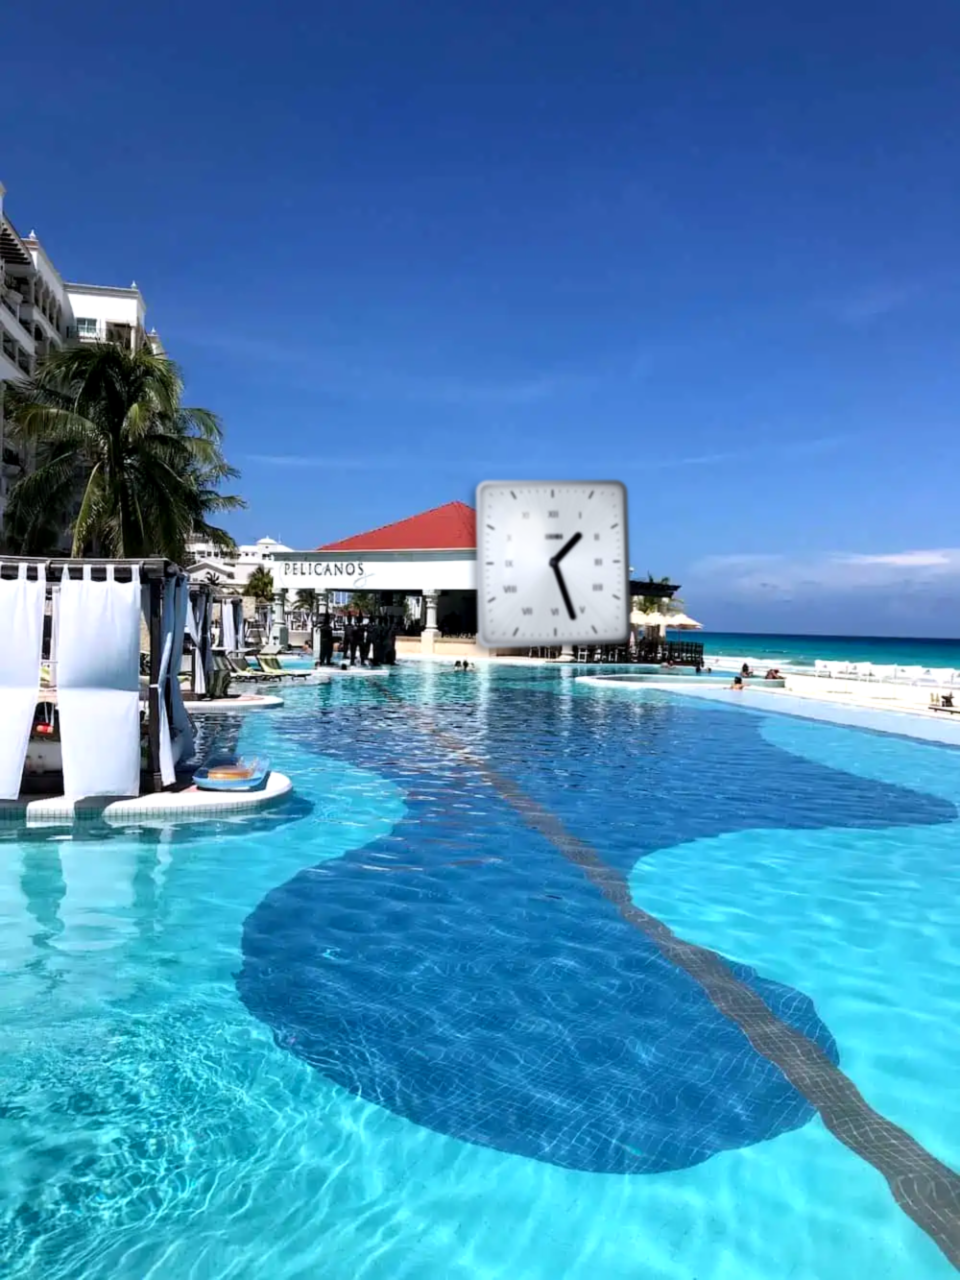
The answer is 1:27
